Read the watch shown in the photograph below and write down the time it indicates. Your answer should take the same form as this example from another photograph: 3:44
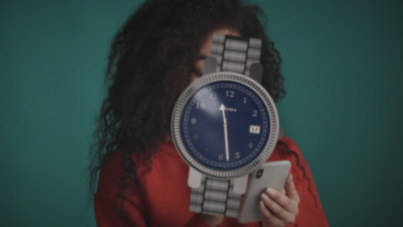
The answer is 11:28
